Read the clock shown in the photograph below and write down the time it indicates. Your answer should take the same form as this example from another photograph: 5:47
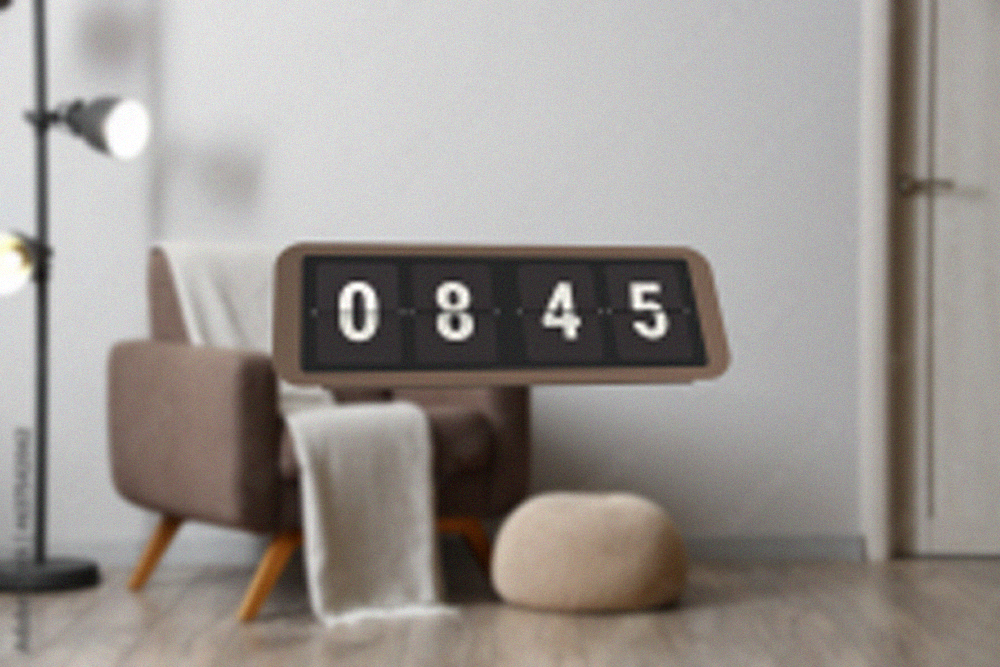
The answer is 8:45
